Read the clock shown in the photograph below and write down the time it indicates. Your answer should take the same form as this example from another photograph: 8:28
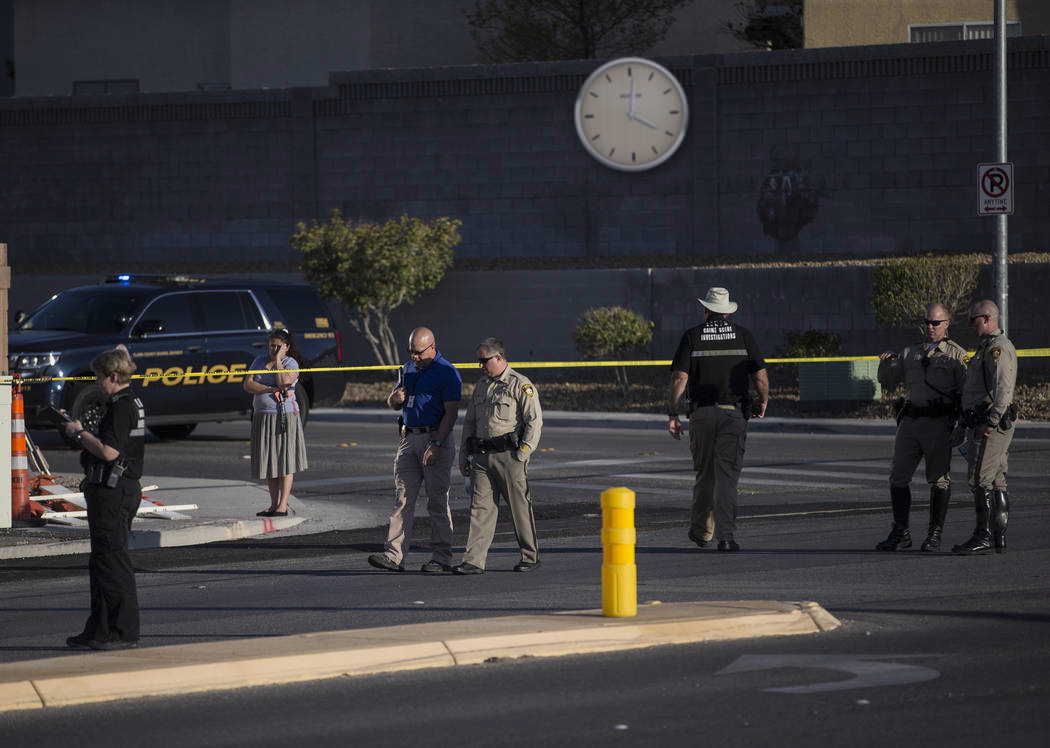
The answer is 4:01
